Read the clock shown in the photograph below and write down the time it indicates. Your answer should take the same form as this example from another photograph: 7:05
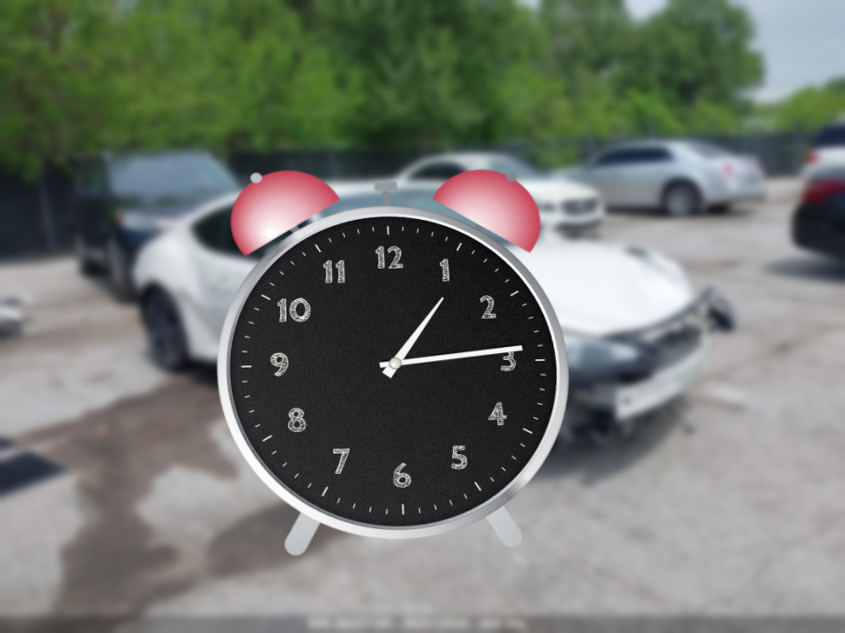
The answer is 1:14
